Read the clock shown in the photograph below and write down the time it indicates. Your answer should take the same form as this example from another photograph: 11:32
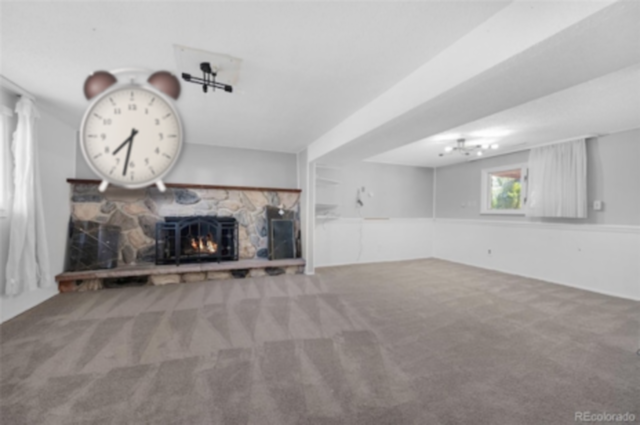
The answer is 7:32
